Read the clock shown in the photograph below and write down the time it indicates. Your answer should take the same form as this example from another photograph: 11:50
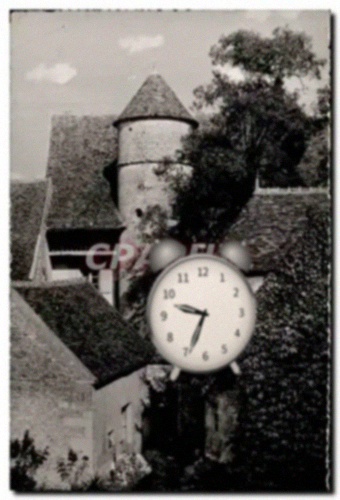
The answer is 9:34
